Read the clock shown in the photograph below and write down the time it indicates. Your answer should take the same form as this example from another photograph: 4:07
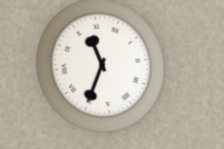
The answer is 10:30
